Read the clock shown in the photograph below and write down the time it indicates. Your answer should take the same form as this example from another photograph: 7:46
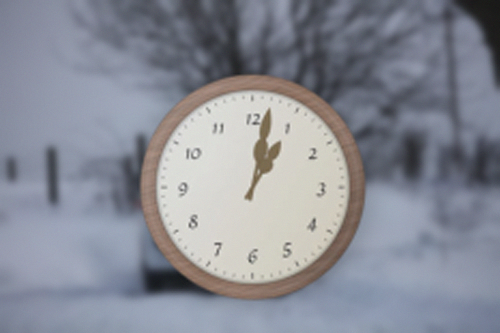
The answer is 1:02
